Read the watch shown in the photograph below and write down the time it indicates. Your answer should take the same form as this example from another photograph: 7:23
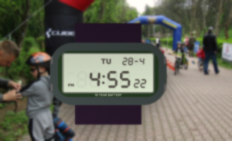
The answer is 4:55
